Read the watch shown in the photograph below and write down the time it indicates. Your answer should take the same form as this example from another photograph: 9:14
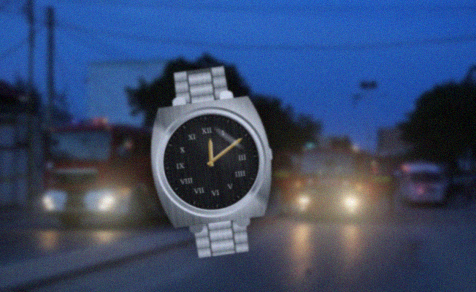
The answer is 12:10
